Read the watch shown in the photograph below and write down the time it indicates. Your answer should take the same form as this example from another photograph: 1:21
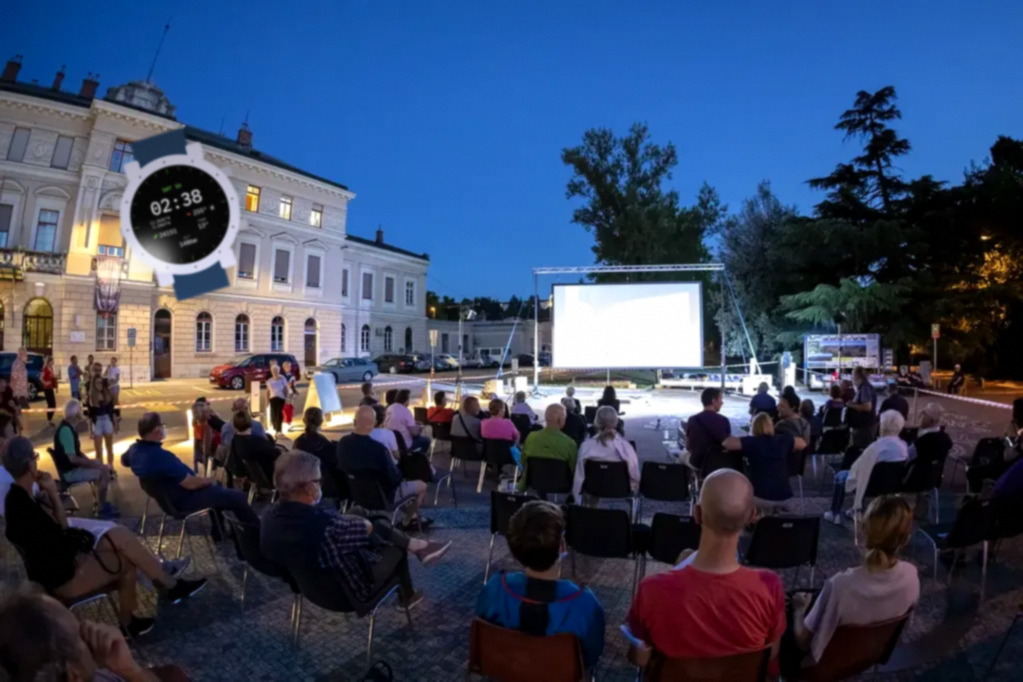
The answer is 2:38
